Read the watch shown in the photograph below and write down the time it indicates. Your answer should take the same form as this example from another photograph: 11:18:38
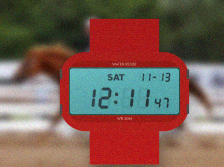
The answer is 12:11:47
